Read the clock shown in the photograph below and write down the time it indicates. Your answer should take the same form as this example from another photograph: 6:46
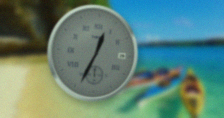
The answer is 12:34
